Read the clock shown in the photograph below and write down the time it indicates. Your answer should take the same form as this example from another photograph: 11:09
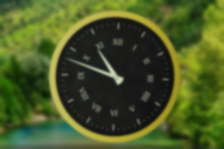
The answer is 10:48
